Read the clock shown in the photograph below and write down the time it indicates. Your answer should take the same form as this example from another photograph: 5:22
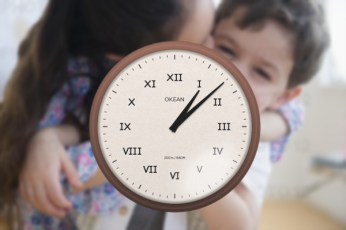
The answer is 1:08
